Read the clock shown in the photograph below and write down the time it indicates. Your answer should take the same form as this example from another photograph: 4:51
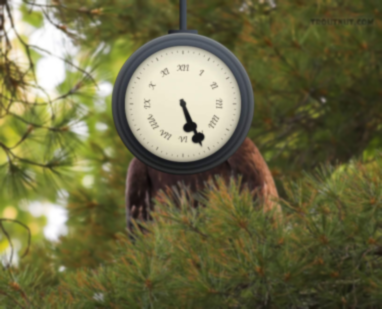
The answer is 5:26
